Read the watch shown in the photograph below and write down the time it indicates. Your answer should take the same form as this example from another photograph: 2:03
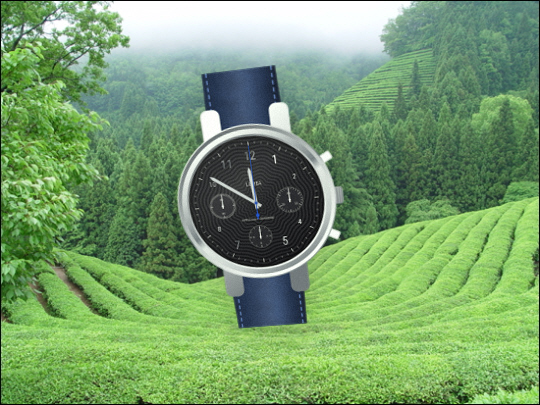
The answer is 11:51
